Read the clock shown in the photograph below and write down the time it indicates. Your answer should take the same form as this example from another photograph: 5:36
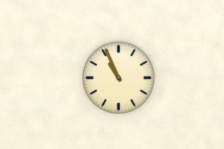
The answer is 10:56
